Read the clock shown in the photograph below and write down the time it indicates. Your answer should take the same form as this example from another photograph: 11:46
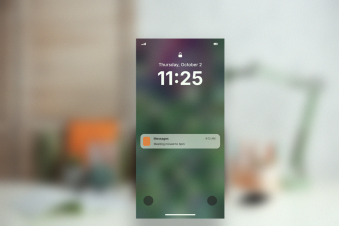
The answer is 11:25
